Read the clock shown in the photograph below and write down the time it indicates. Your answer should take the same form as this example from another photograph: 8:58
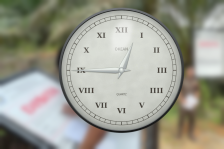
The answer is 12:45
